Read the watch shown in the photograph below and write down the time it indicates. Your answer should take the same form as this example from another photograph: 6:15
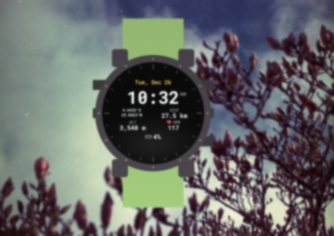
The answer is 10:32
